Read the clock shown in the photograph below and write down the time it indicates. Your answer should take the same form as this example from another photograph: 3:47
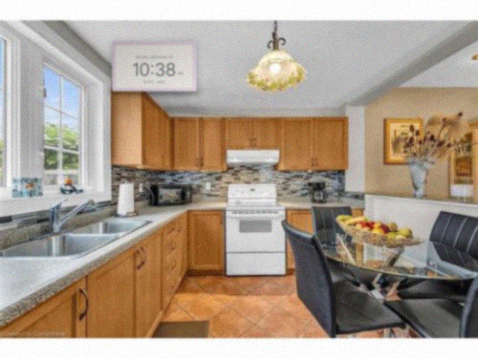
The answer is 10:38
